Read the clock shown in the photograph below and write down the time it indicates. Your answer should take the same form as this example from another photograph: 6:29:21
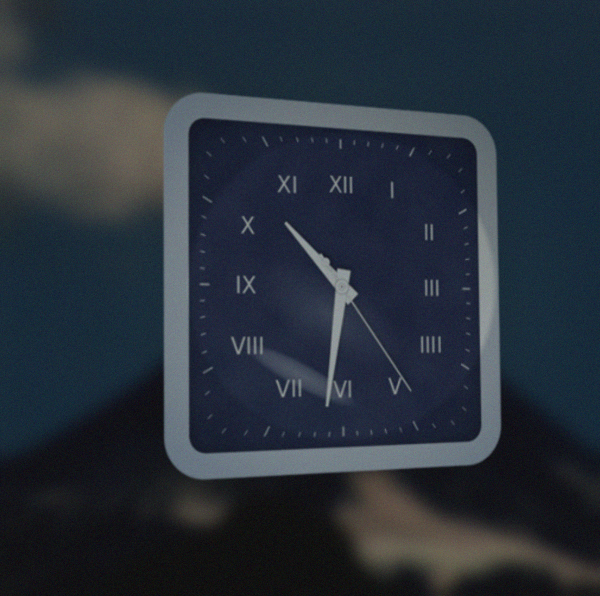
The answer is 10:31:24
